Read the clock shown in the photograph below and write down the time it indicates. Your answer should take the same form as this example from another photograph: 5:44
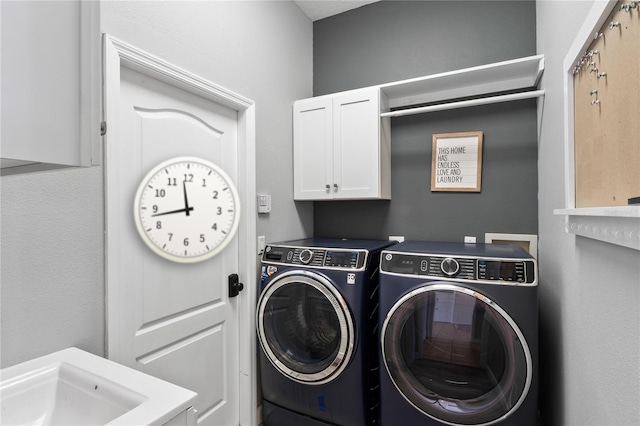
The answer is 11:43
